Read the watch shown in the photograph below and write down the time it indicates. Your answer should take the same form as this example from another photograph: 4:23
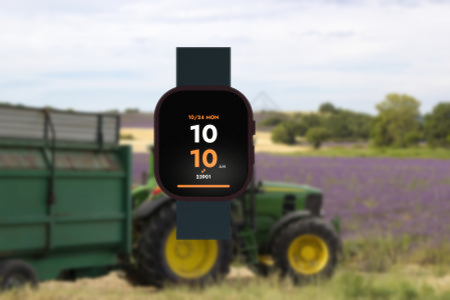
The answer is 10:10
